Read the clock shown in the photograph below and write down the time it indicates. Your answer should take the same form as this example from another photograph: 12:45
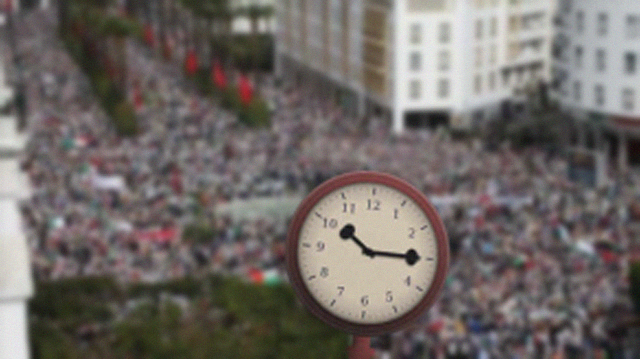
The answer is 10:15
